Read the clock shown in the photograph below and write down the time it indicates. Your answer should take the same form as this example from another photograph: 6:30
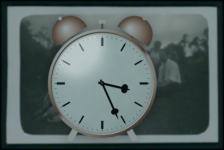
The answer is 3:26
